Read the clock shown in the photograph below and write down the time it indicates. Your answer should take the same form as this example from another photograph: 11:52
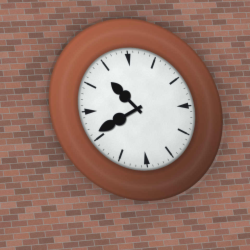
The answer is 10:41
